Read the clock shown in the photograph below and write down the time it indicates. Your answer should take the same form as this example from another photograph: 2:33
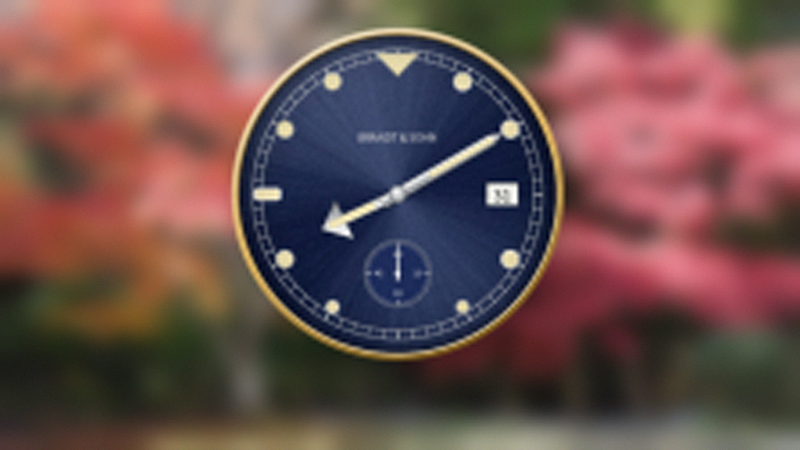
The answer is 8:10
